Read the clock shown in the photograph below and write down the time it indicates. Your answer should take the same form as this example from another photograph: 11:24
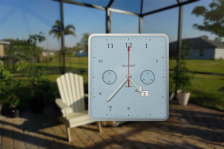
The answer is 4:37
